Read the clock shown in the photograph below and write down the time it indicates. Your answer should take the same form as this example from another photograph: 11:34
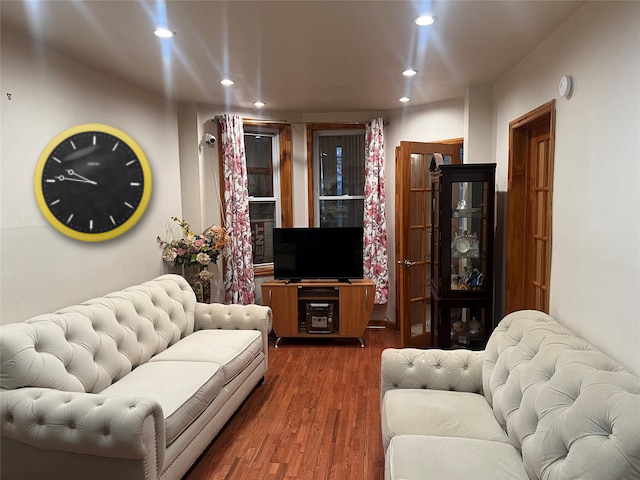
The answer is 9:46
